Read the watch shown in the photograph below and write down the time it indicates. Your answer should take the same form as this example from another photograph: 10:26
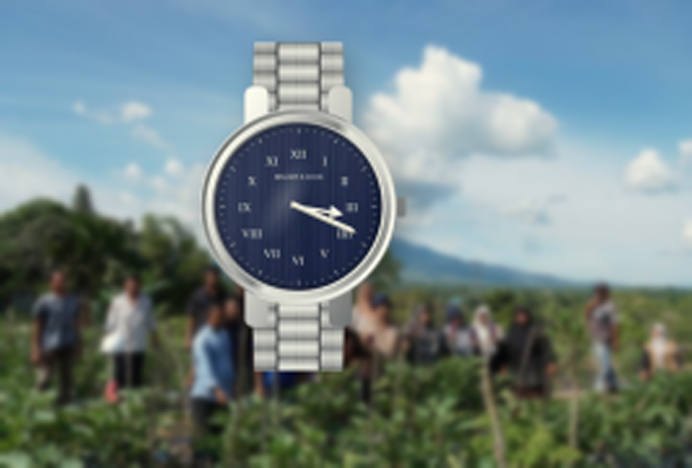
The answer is 3:19
